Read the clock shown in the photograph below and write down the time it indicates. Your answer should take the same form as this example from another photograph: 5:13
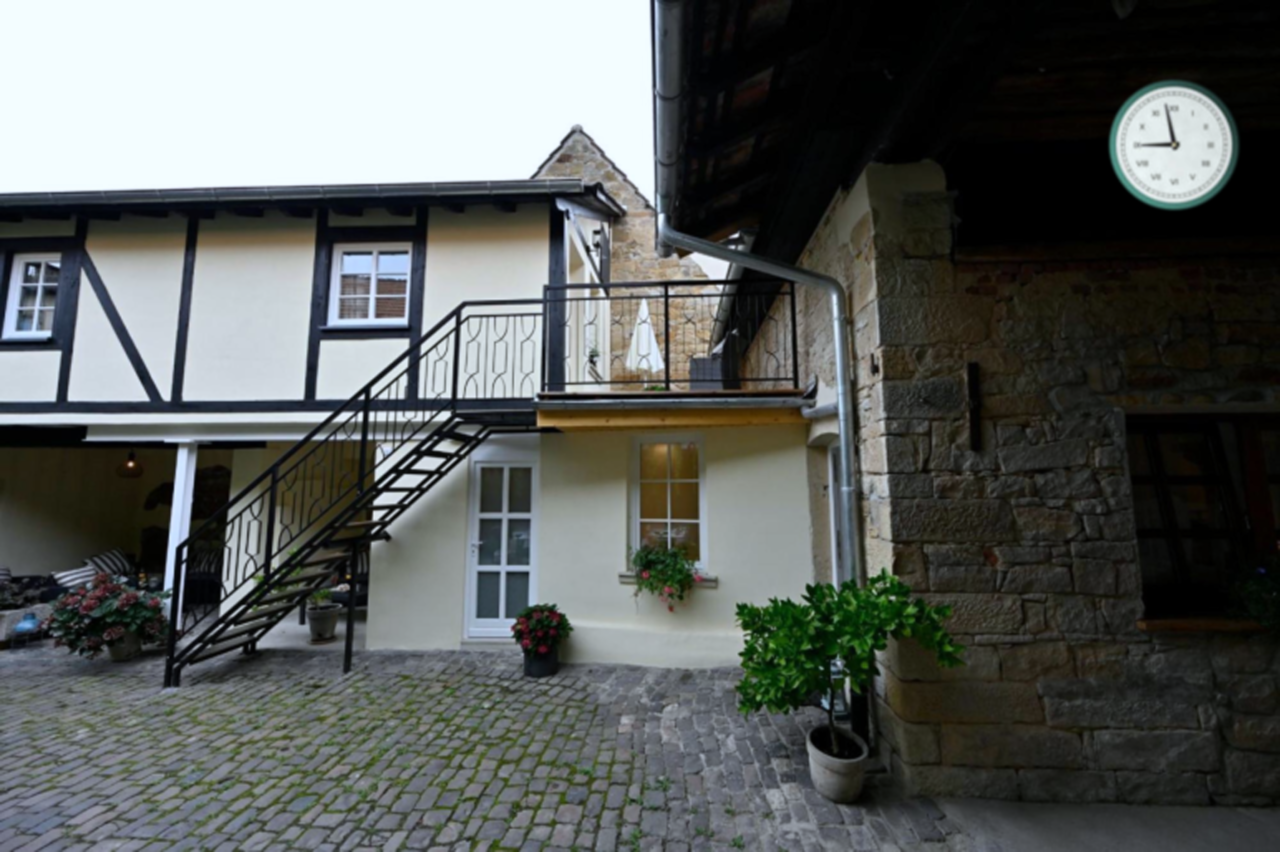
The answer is 8:58
